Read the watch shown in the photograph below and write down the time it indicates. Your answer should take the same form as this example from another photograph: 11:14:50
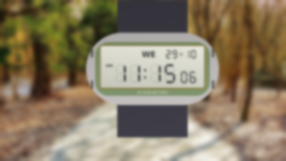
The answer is 11:15:06
